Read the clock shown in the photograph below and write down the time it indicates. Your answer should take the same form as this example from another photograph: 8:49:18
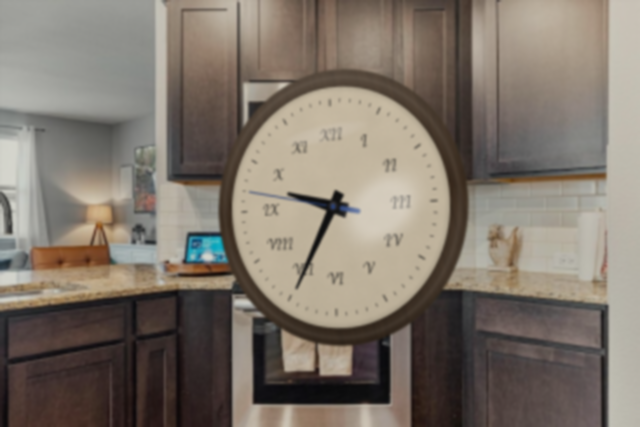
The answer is 9:34:47
